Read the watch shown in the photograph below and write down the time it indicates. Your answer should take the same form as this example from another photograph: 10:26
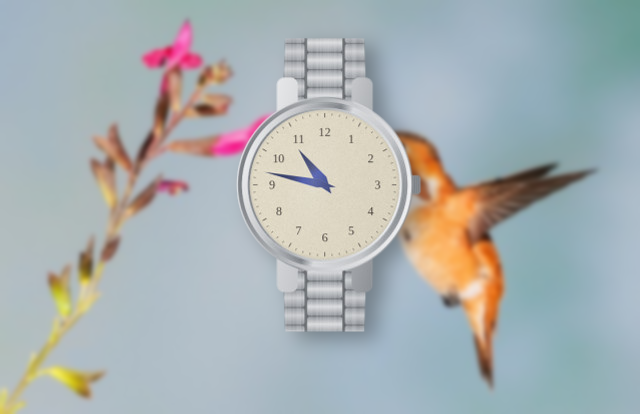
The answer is 10:47
